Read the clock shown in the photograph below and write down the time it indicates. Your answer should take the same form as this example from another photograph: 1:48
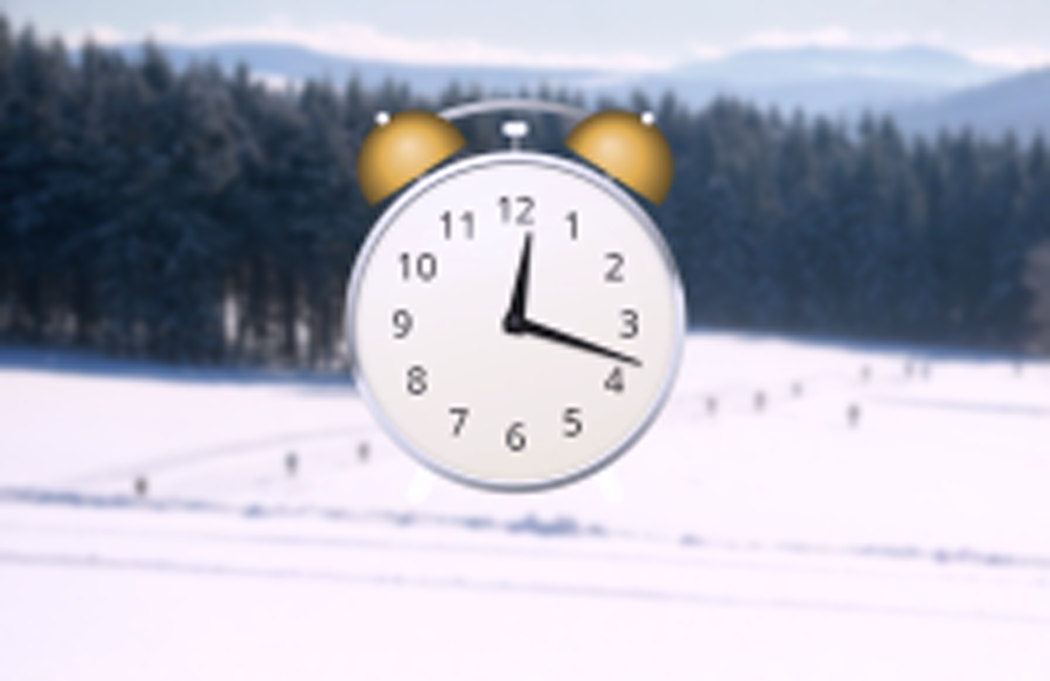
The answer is 12:18
